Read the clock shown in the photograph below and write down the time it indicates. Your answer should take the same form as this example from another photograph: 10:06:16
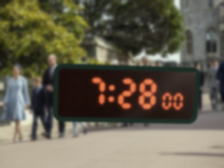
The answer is 7:28:00
